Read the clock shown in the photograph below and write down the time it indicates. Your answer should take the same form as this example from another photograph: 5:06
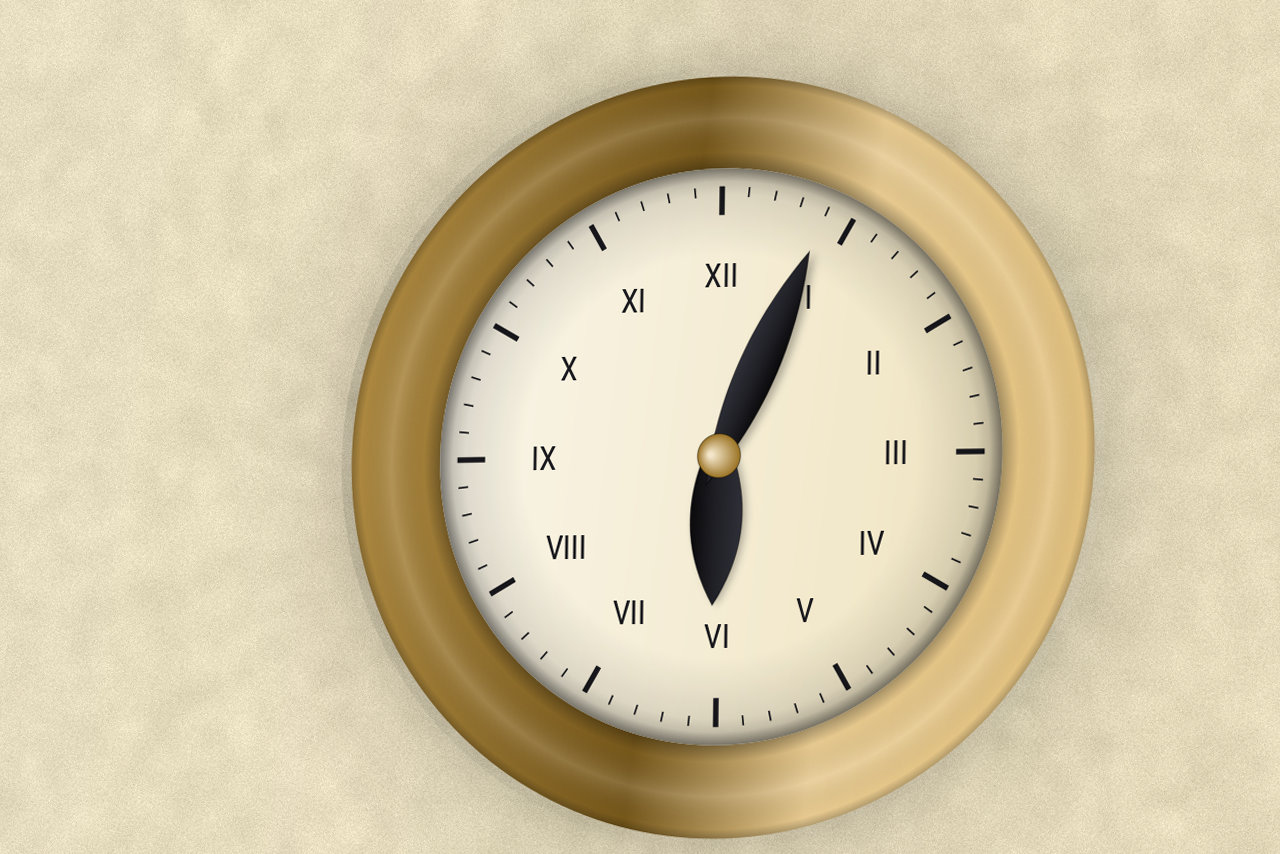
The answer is 6:04
